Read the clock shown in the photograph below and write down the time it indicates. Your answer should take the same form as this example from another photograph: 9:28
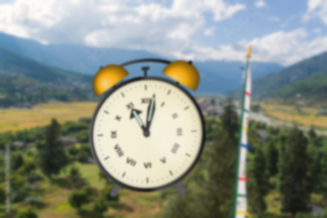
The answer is 11:02
